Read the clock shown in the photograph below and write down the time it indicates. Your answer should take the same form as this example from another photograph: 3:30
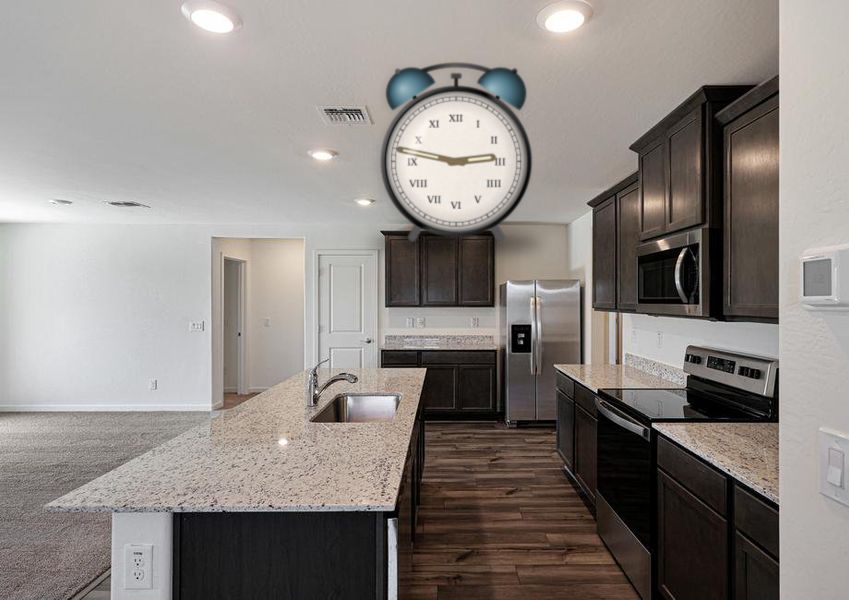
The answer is 2:47
